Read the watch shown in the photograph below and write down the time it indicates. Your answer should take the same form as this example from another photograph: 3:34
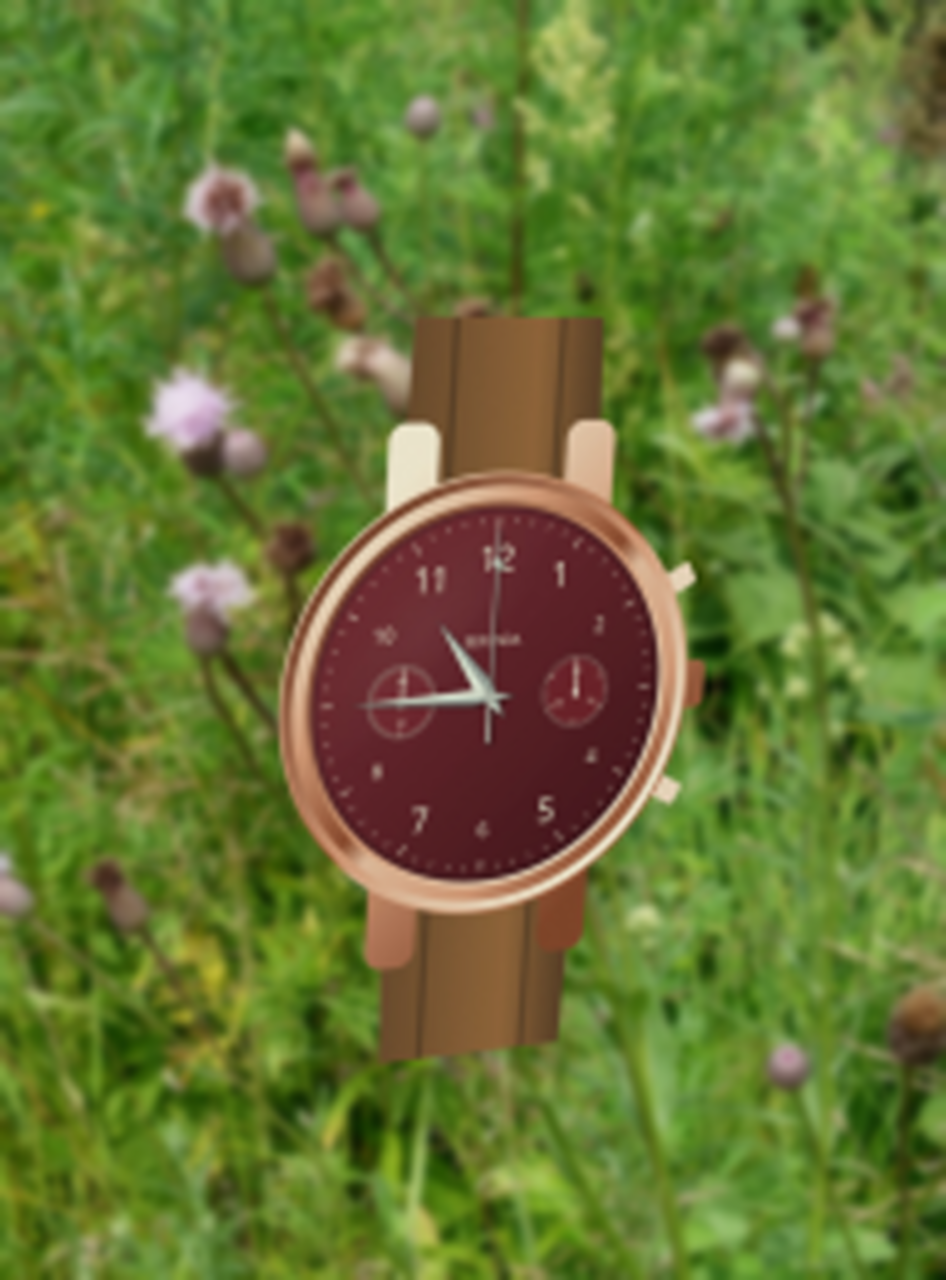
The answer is 10:45
